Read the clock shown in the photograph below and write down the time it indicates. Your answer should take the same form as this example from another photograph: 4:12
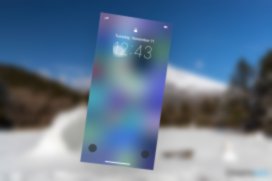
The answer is 12:43
